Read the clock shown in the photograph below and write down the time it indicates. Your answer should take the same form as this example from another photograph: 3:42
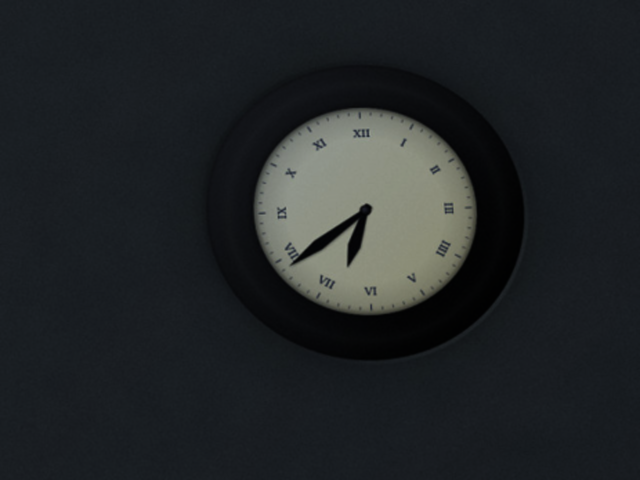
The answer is 6:39
